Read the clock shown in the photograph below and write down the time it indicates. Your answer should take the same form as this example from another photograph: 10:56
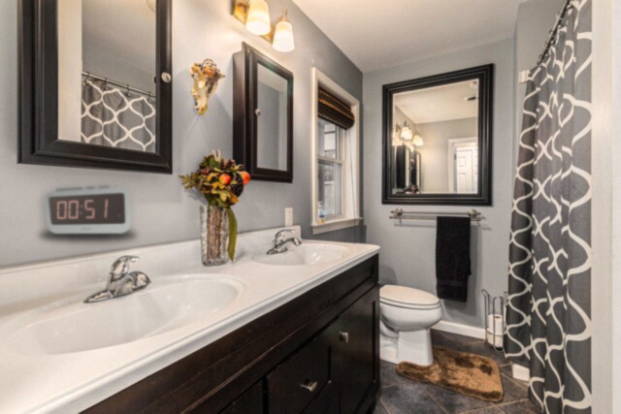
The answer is 0:51
